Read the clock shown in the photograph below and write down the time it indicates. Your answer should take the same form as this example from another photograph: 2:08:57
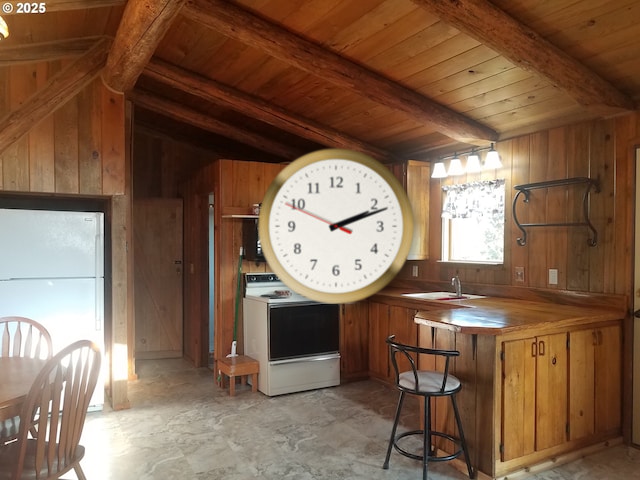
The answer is 2:11:49
